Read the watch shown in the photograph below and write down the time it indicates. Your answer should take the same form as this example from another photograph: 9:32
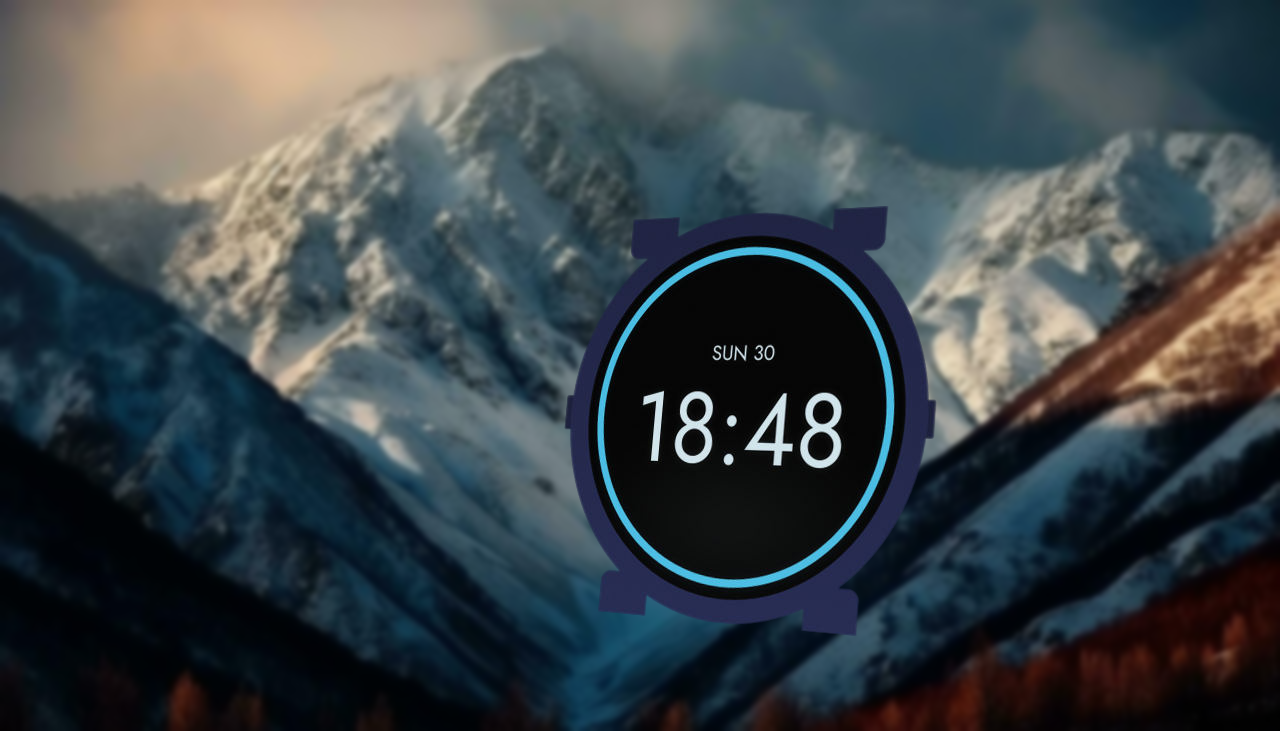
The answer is 18:48
